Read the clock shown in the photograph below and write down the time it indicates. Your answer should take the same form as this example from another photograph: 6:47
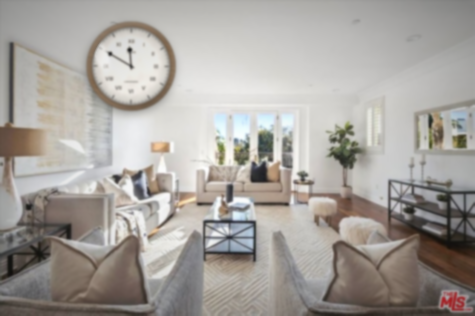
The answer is 11:50
